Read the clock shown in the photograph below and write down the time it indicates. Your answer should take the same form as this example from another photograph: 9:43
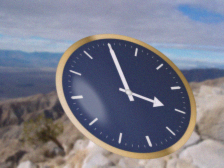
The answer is 4:00
